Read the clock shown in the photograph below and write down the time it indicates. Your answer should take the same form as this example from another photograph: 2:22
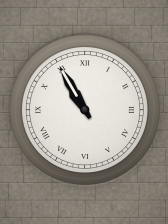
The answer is 10:55
